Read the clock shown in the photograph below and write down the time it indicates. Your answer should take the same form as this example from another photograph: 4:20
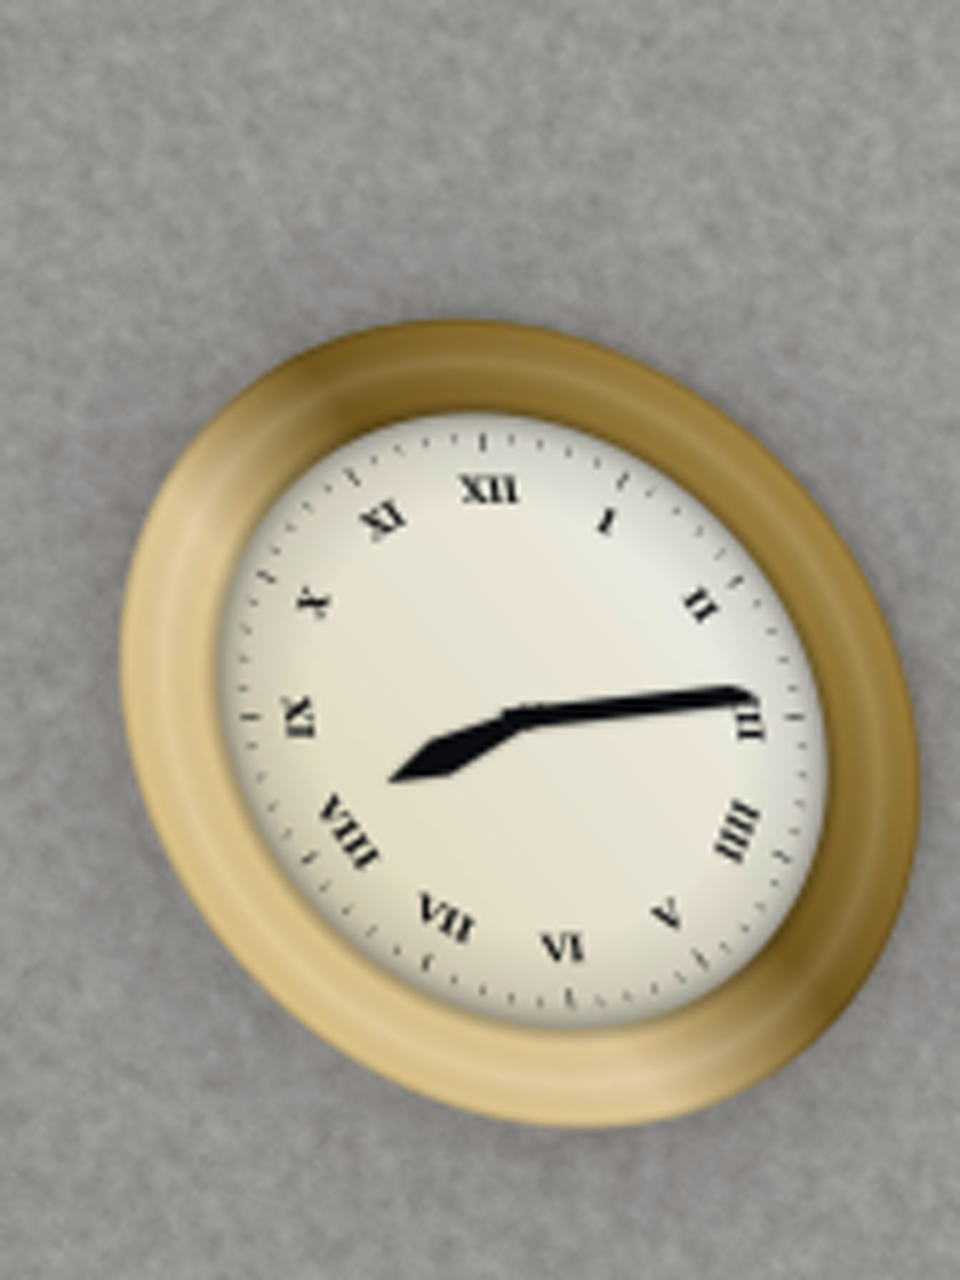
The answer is 8:14
